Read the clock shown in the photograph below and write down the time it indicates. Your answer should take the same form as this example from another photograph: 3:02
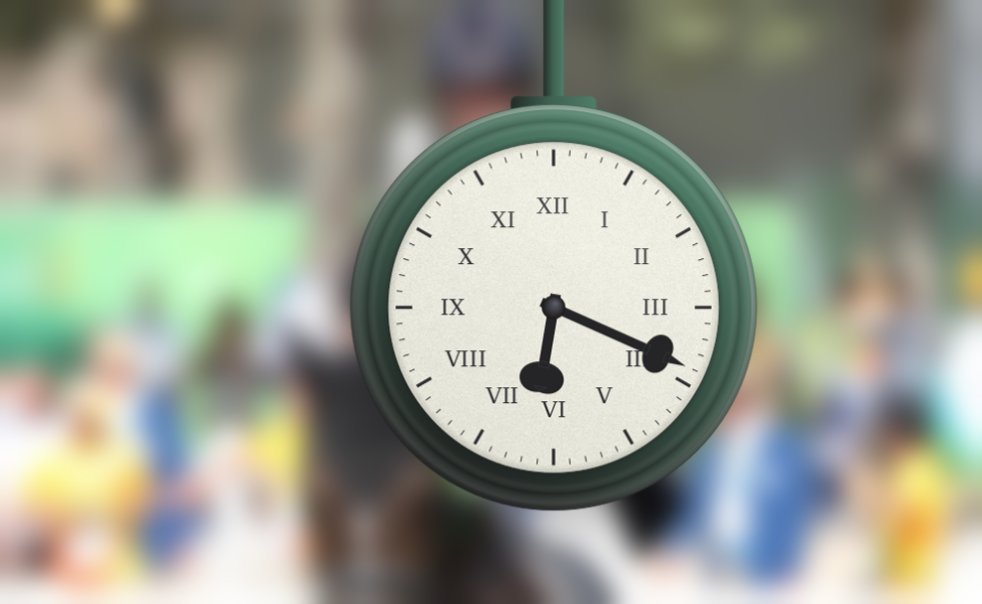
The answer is 6:19
